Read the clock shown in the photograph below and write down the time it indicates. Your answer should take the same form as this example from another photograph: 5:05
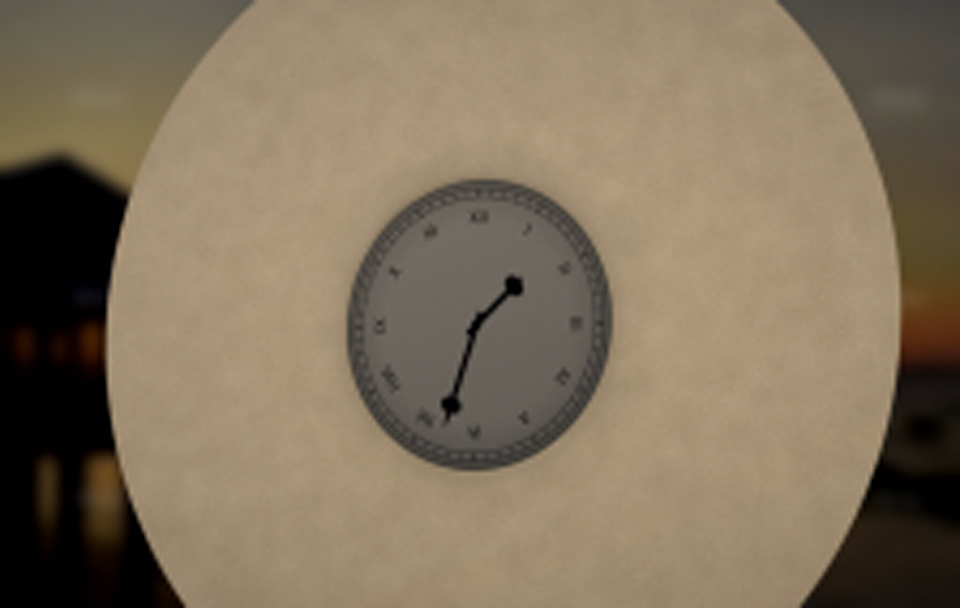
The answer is 1:33
